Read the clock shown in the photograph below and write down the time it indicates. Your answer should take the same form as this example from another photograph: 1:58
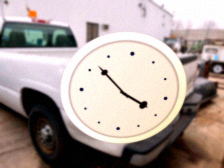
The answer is 3:52
